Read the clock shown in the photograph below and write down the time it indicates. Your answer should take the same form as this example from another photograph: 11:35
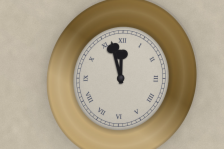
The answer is 11:57
